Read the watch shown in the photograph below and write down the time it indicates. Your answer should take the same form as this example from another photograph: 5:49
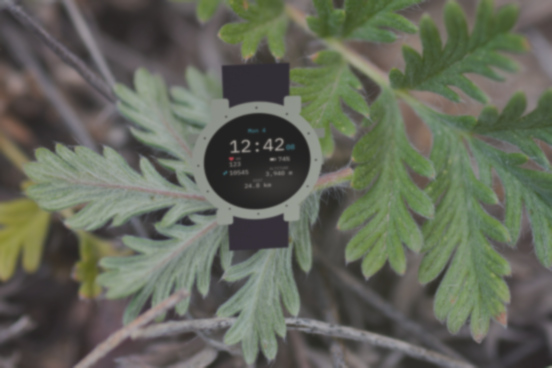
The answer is 12:42
